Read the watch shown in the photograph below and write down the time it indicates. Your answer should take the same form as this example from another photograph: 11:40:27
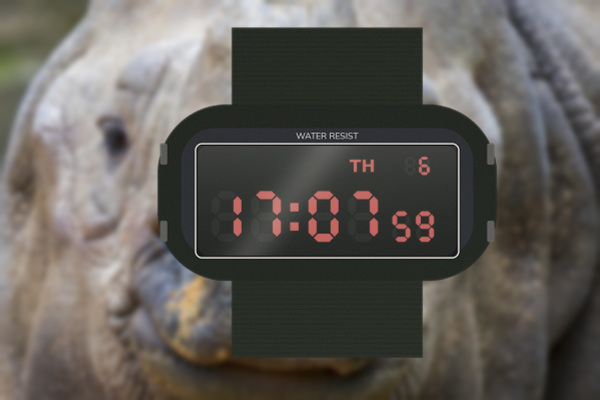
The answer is 17:07:59
